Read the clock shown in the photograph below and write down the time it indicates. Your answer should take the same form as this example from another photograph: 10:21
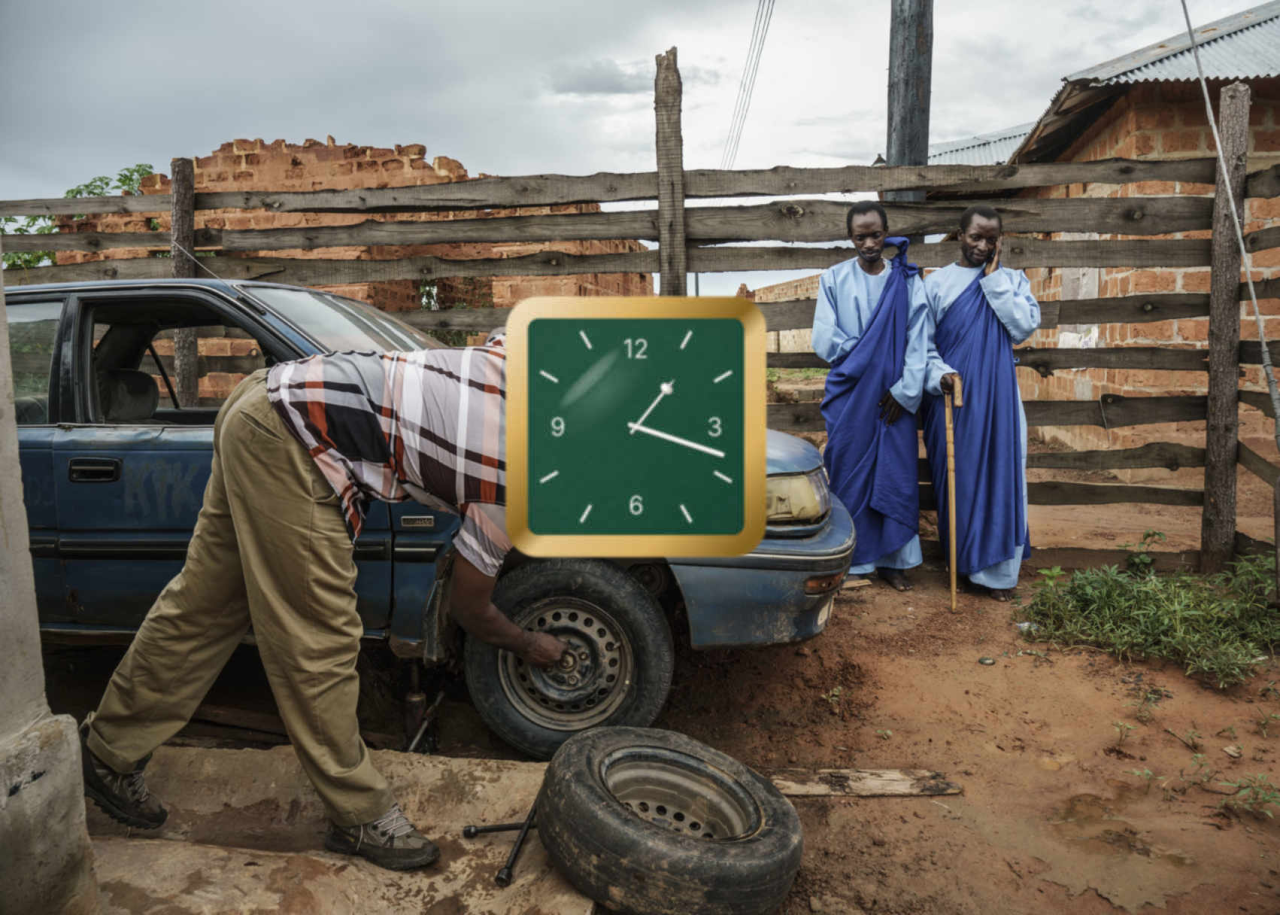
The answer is 1:18
